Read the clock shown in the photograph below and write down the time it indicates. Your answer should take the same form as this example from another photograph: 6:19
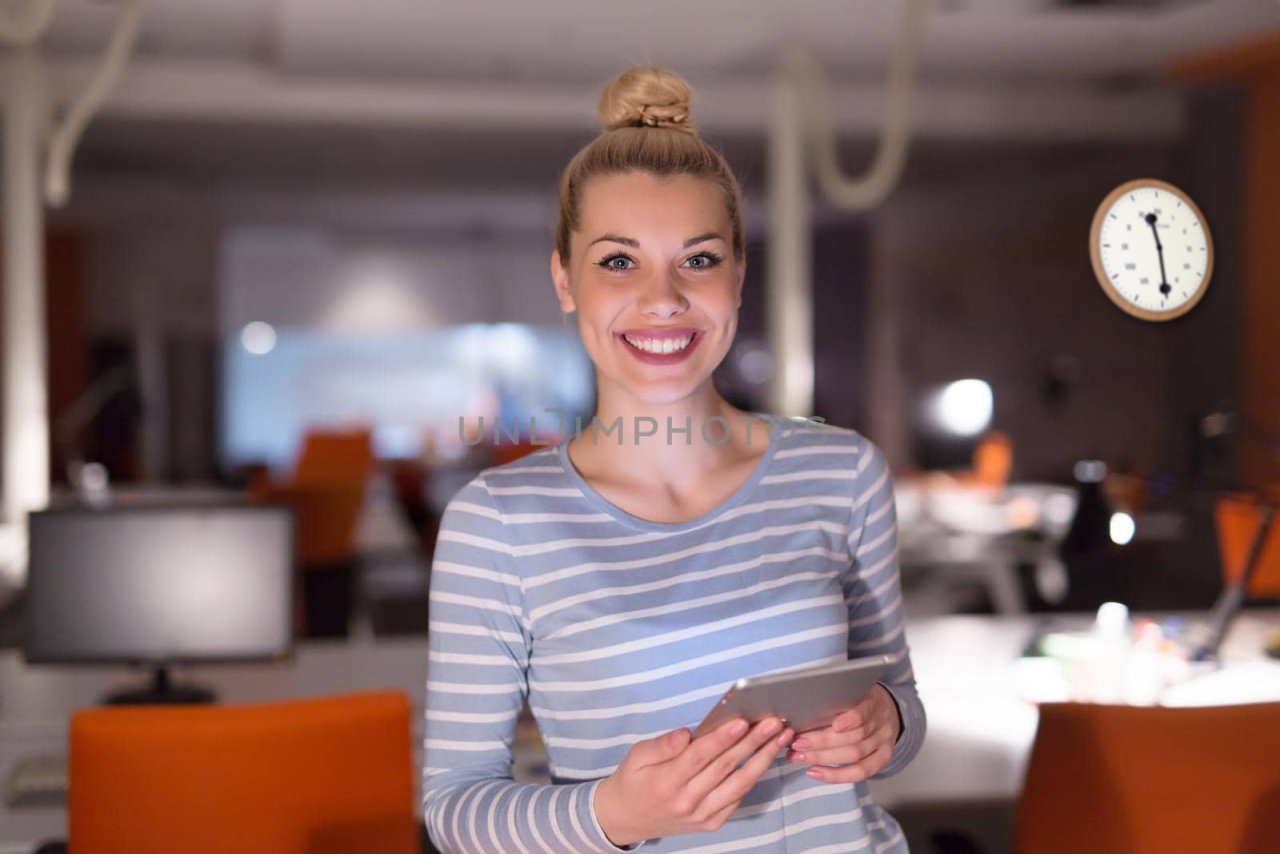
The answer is 11:29
